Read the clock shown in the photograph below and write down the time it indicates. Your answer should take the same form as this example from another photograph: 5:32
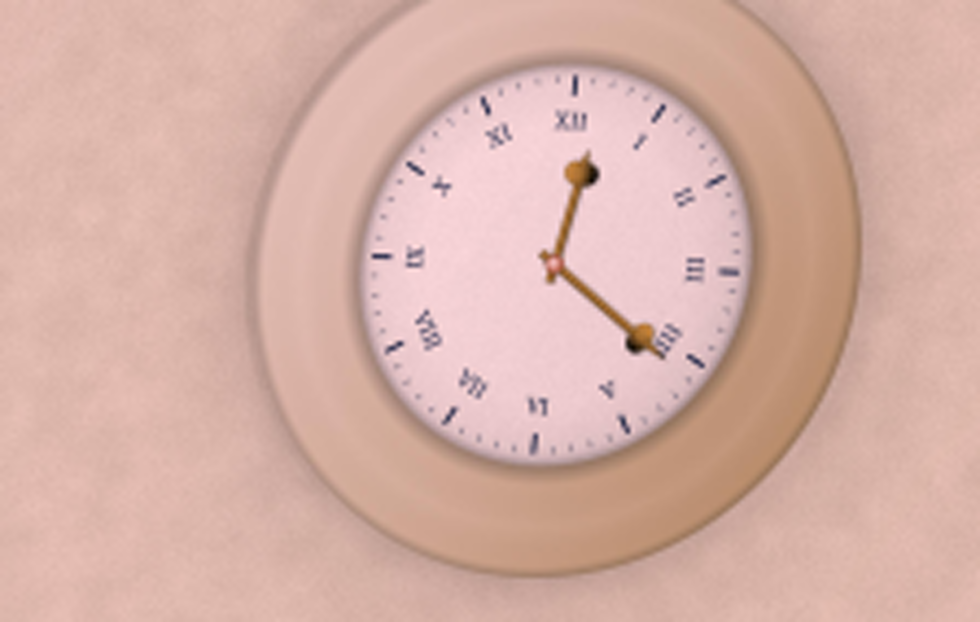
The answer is 12:21
